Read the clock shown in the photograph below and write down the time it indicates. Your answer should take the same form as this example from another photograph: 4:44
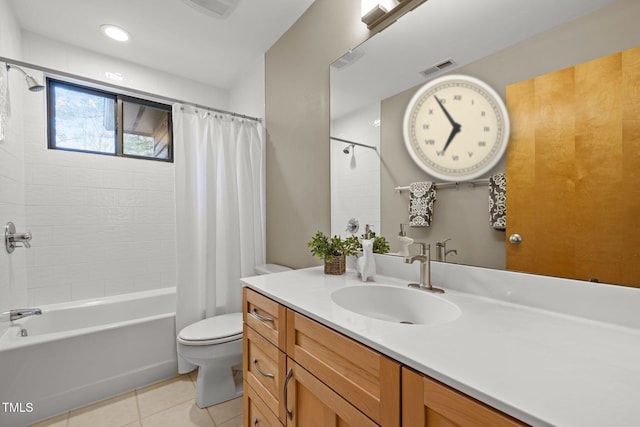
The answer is 6:54
